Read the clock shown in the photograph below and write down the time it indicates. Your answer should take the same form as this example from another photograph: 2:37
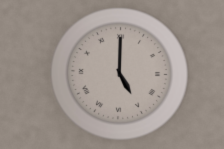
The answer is 5:00
